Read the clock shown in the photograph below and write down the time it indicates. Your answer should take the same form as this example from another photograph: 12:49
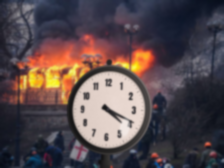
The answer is 4:19
